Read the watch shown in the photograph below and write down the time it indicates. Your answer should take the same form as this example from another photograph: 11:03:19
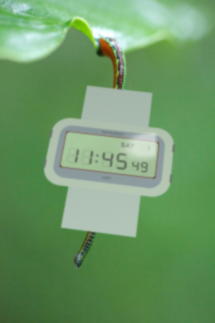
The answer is 11:45:49
